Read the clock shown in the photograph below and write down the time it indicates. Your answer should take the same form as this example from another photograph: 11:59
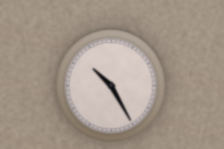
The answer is 10:25
